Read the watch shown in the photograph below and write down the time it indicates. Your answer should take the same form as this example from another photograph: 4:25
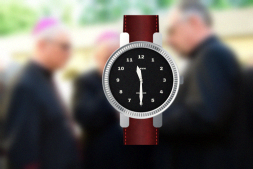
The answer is 11:30
